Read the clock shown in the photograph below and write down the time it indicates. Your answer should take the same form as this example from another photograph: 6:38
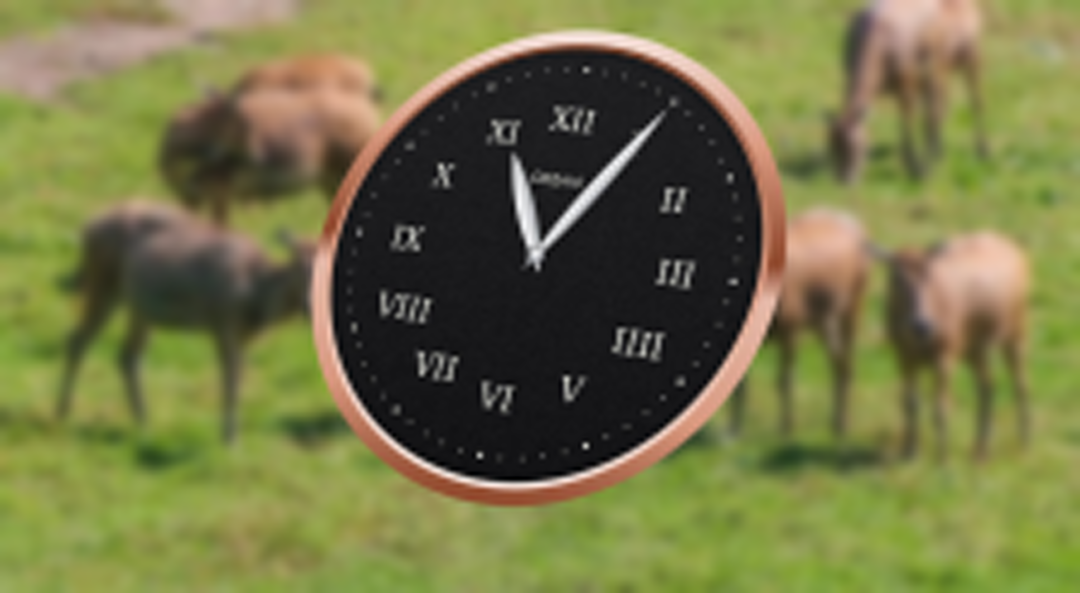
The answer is 11:05
